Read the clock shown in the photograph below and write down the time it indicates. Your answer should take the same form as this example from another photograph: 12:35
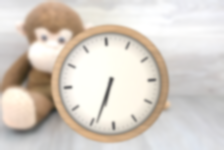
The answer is 6:34
